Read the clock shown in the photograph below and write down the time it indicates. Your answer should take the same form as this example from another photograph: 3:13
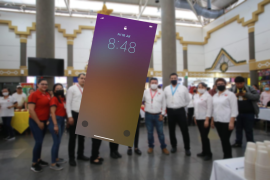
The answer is 8:48
